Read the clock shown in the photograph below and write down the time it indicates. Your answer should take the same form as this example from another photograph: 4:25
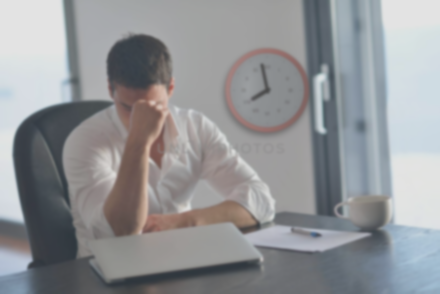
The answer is 7:58
